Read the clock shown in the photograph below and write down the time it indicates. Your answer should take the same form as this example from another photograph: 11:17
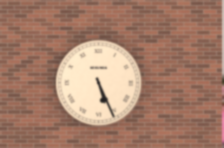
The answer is 5:26
